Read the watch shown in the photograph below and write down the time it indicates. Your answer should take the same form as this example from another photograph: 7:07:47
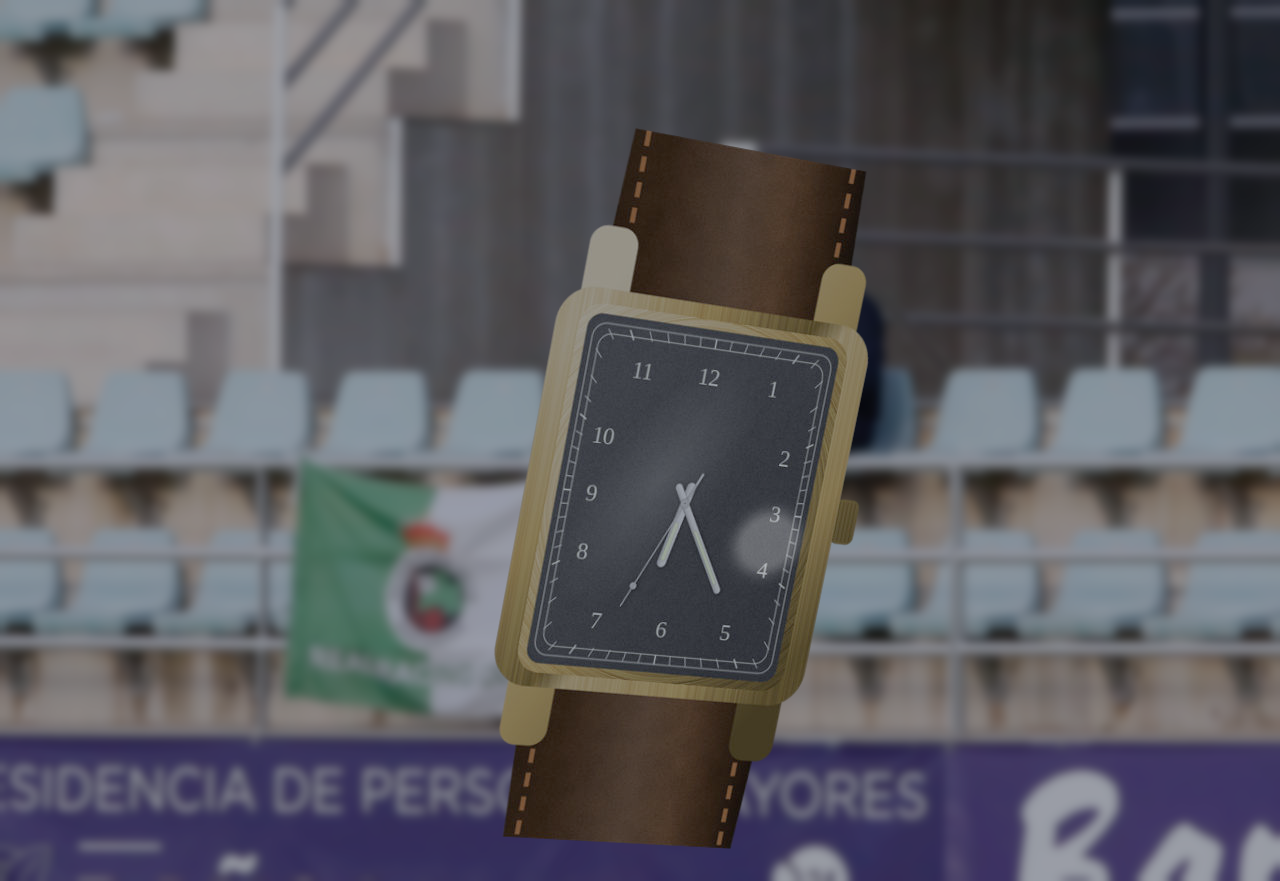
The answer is 6:24:34
